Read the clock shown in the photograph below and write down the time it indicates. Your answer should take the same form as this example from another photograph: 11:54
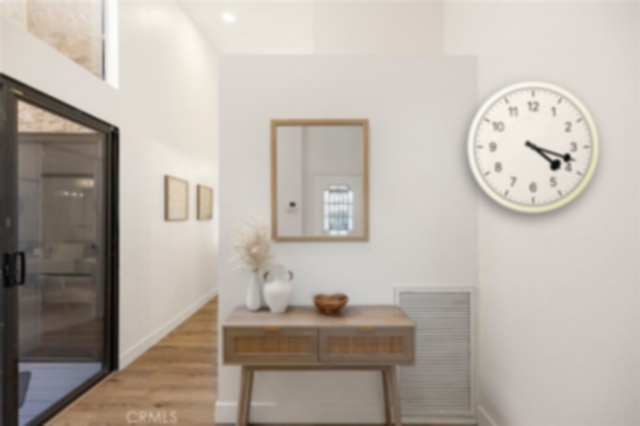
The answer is 4:18
